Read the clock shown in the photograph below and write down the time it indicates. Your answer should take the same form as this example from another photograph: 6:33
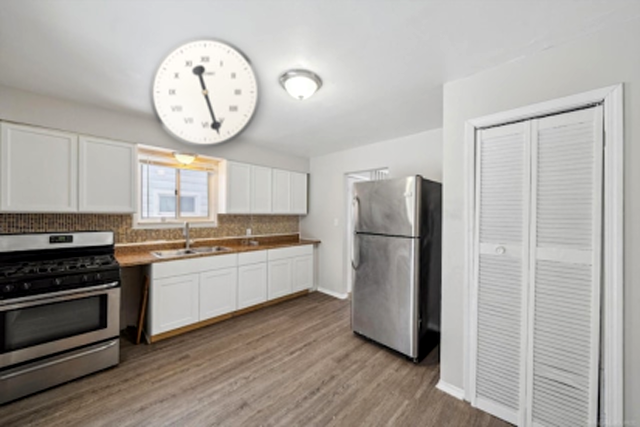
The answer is 11:27
